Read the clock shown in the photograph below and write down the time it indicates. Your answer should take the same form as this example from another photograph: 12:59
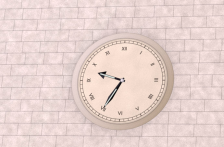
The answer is 9:35
